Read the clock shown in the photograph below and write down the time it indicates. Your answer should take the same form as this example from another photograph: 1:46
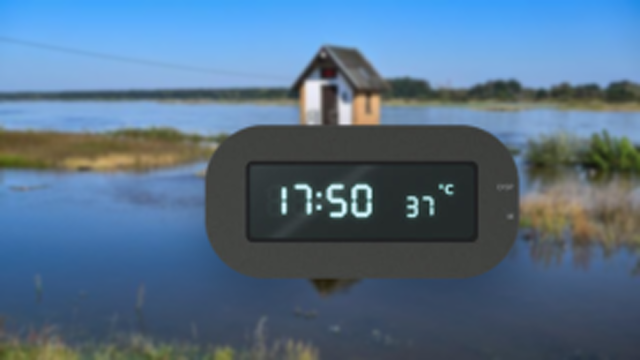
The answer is 17:50
